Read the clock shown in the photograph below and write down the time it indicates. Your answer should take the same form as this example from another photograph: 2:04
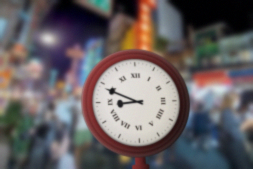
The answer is 8:49
